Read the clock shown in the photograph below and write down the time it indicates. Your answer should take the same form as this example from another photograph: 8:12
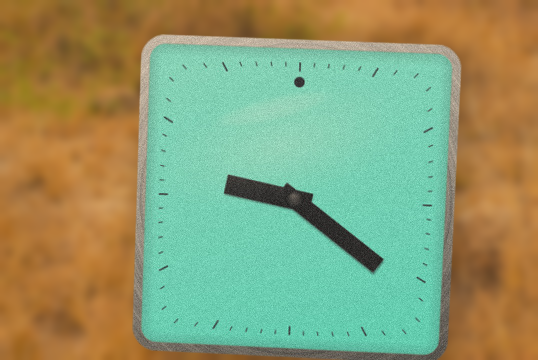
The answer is 9:21
